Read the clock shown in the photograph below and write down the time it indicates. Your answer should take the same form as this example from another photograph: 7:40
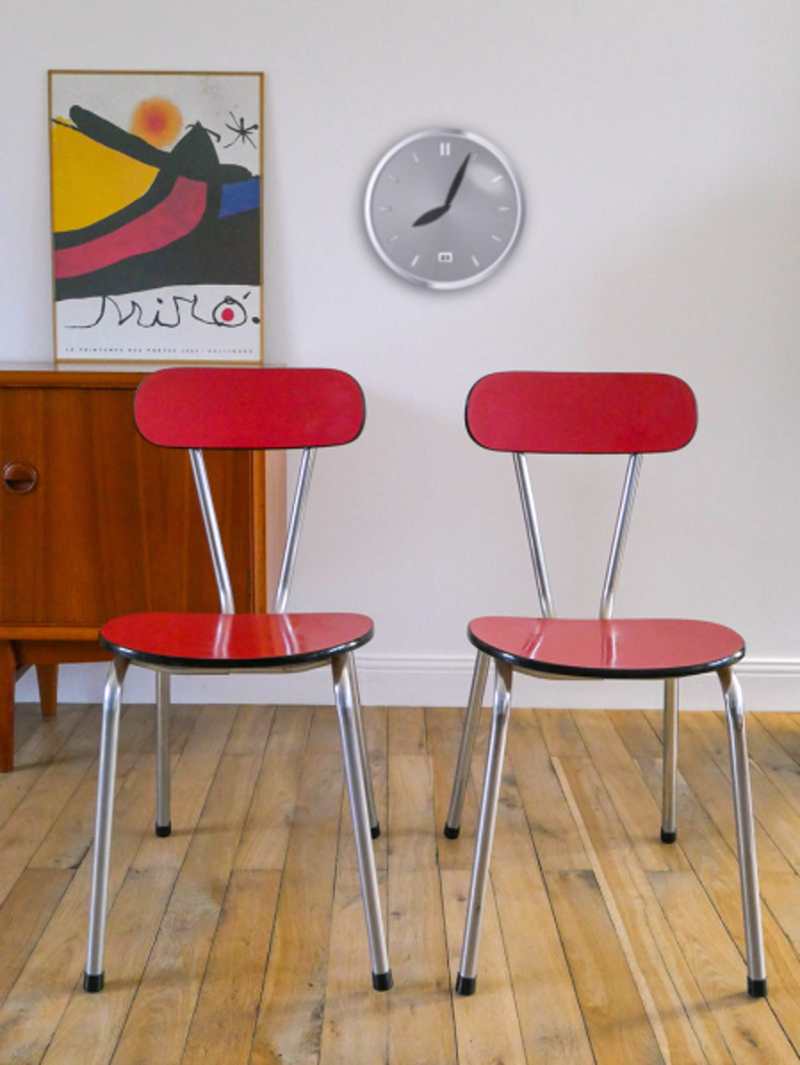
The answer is 8:04
